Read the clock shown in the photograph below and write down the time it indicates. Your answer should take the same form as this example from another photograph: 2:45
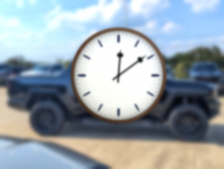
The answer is 12:09
